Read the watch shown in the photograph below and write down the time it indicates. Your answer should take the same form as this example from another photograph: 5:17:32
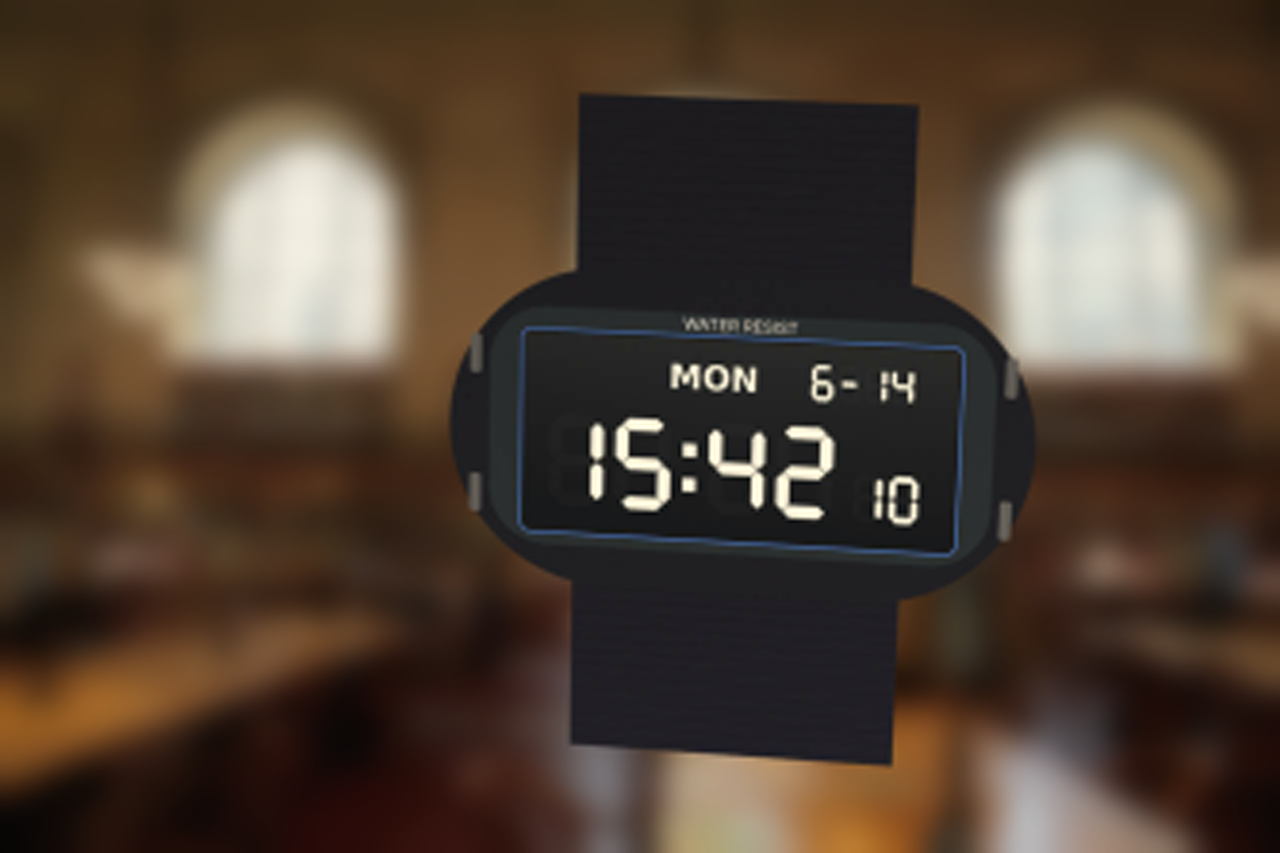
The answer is 15:42:10
